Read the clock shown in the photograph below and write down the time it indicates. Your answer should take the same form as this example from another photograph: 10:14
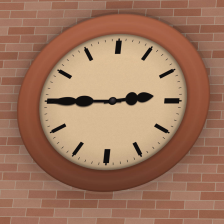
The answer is 2:45
